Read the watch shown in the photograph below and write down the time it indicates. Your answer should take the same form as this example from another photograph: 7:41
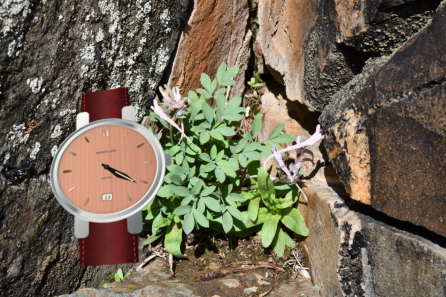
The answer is 4:21
